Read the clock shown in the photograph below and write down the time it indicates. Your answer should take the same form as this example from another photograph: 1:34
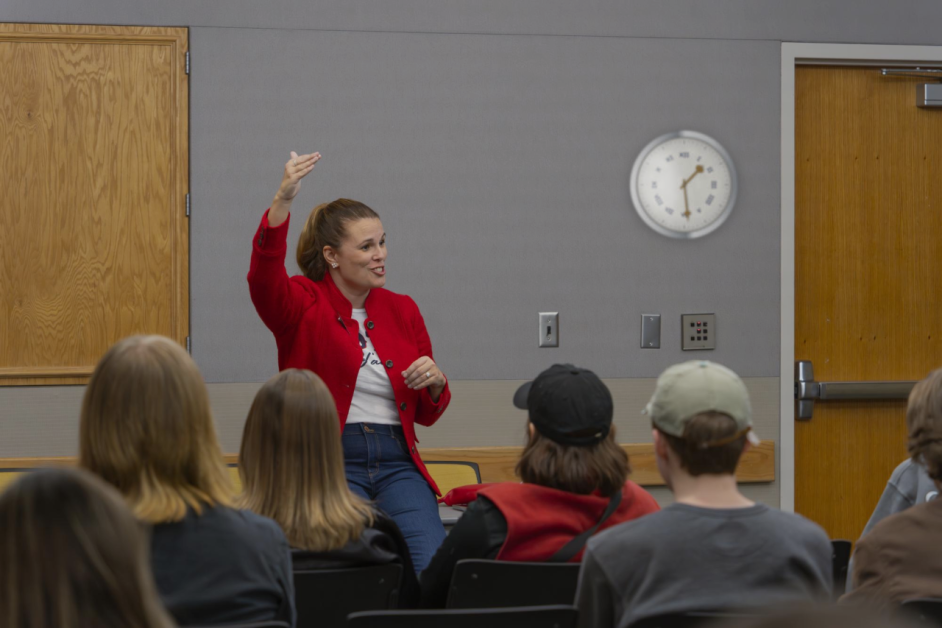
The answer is 1:29
